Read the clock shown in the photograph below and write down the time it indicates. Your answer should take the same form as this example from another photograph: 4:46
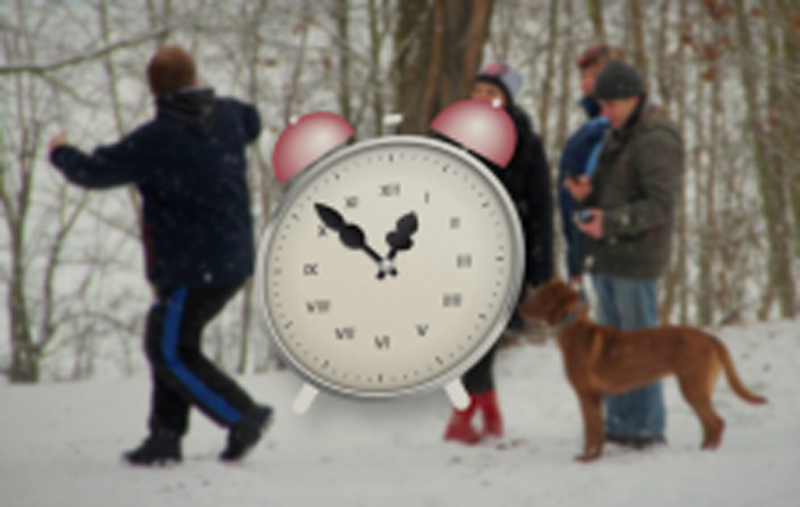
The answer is 12:52
